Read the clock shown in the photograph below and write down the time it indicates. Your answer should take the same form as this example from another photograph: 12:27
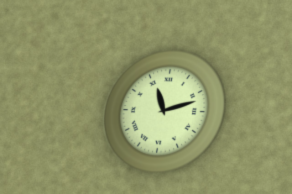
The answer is 11:12
